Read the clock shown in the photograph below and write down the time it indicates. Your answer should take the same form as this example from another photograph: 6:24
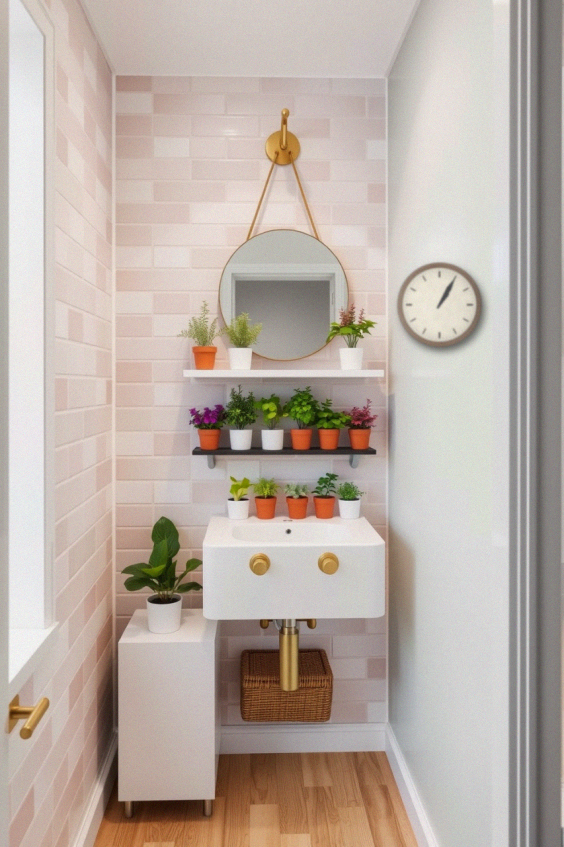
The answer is 1:05
